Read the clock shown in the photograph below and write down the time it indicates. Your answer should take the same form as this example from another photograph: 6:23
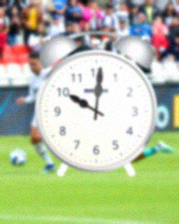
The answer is 10:01
